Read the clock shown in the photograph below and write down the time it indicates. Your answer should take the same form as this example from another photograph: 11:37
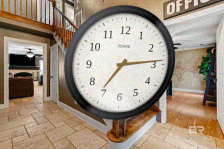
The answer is 7:14
